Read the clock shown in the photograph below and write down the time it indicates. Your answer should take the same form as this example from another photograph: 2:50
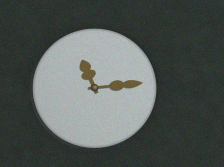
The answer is 11:14
